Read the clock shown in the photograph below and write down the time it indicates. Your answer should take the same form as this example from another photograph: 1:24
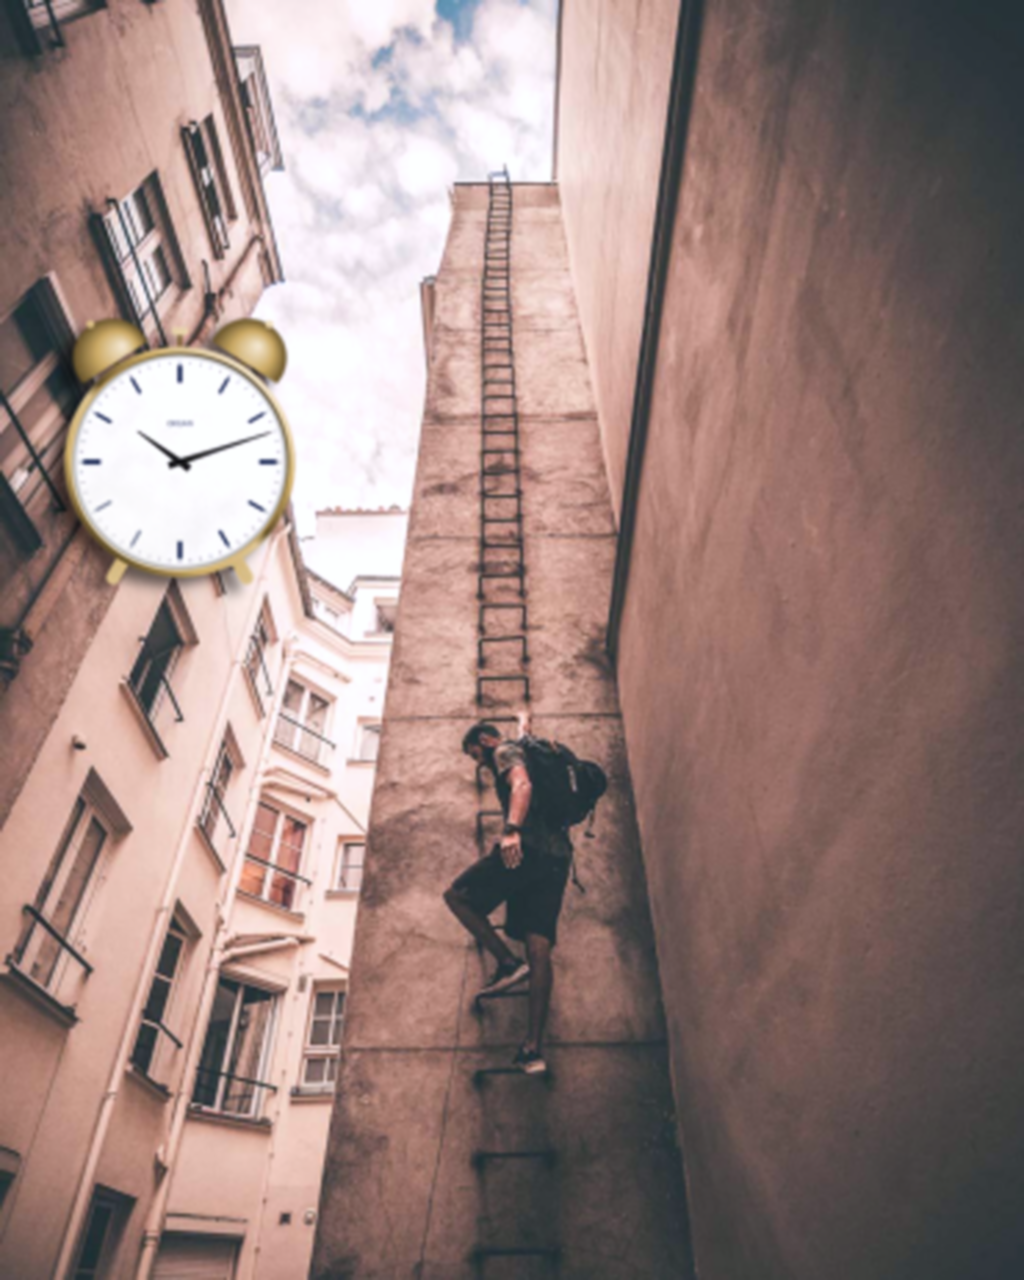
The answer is 10:12
